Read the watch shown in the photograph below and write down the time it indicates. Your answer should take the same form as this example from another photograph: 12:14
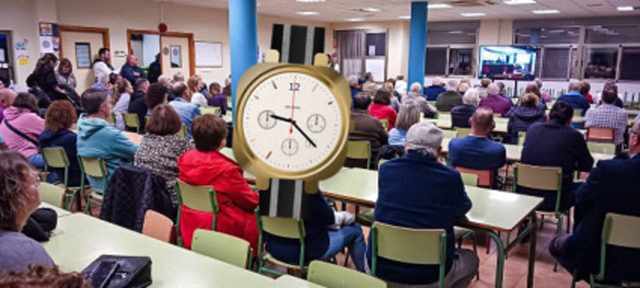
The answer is 9:22
